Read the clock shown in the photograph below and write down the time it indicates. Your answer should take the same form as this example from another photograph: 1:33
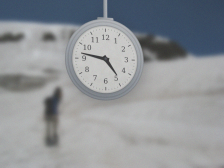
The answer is 4:47
